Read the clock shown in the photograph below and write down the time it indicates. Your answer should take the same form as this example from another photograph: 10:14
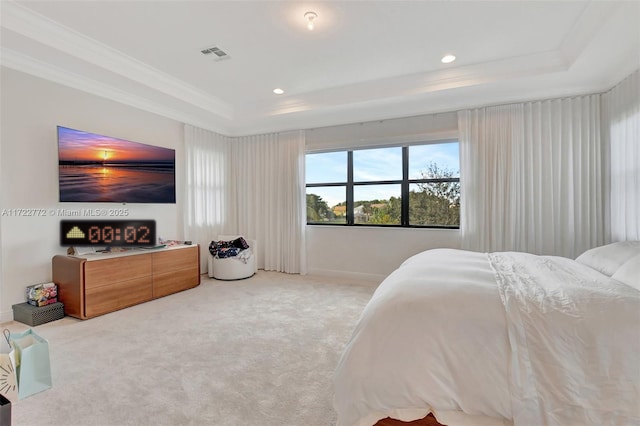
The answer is 0:02
